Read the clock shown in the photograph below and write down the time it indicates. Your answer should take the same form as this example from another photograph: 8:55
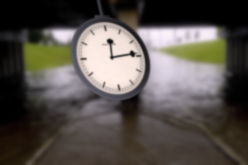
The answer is 12:14
